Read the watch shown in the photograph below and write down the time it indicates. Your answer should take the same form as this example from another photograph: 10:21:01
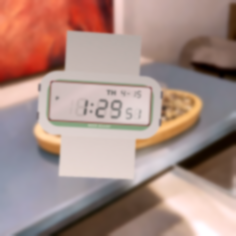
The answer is 1:29:51
